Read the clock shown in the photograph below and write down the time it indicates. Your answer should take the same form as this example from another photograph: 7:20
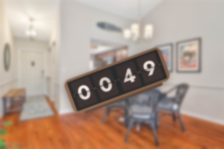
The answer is 0:49
